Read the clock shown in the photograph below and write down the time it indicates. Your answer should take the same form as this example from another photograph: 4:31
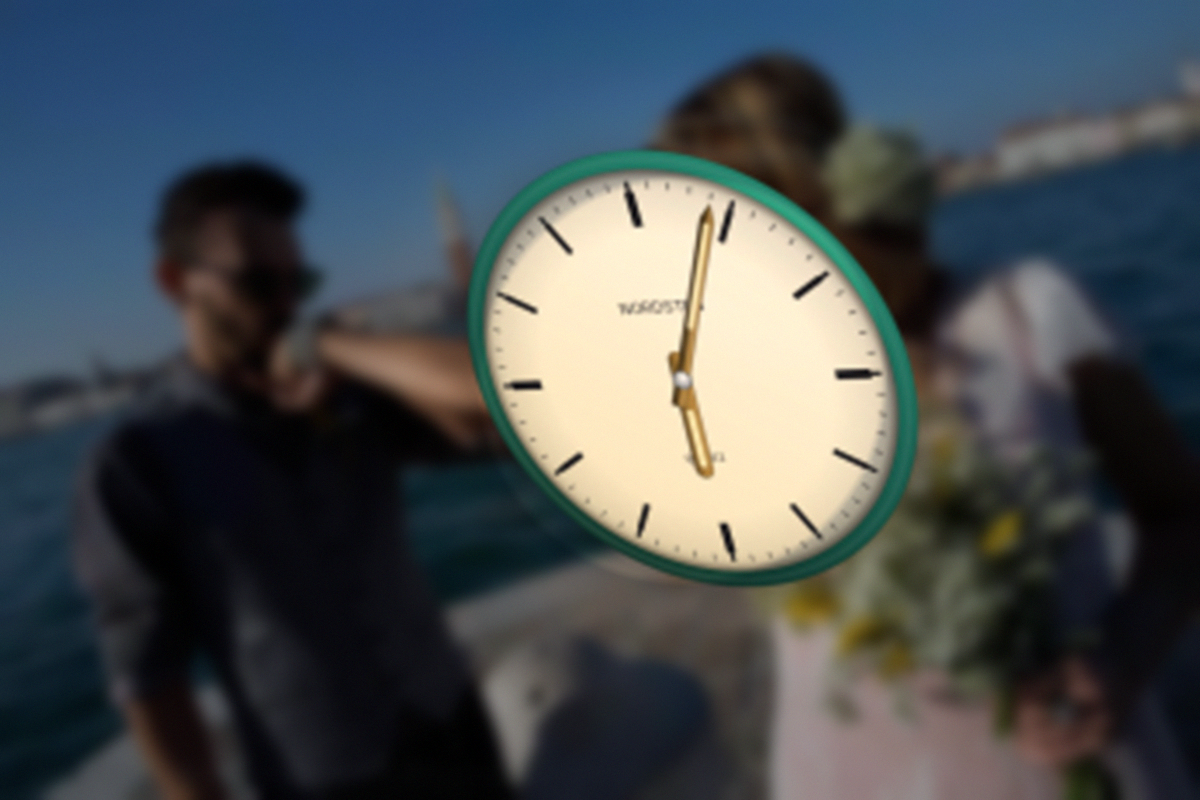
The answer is 6:04
